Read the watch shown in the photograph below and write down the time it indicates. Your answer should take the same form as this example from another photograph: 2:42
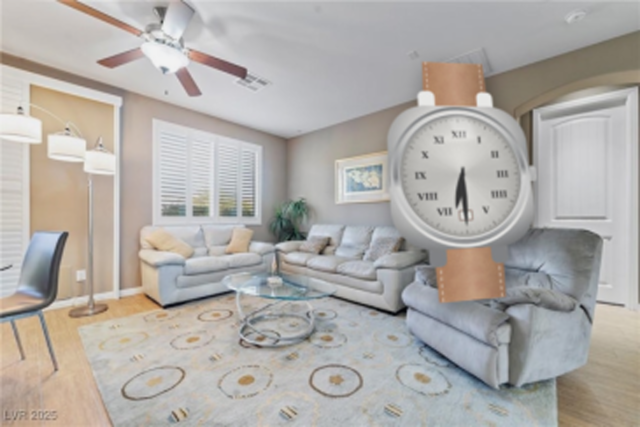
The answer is 6:30
